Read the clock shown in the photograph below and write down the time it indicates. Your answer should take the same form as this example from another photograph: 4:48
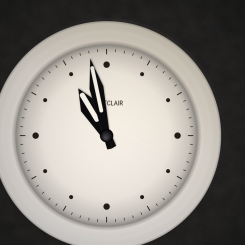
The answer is 10:58
